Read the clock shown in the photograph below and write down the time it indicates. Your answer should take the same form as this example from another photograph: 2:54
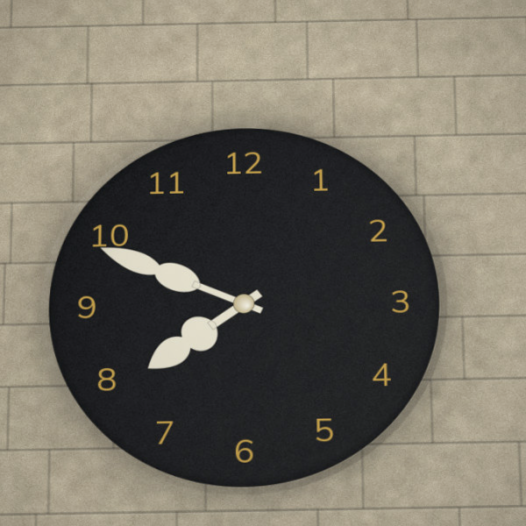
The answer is 7:49
